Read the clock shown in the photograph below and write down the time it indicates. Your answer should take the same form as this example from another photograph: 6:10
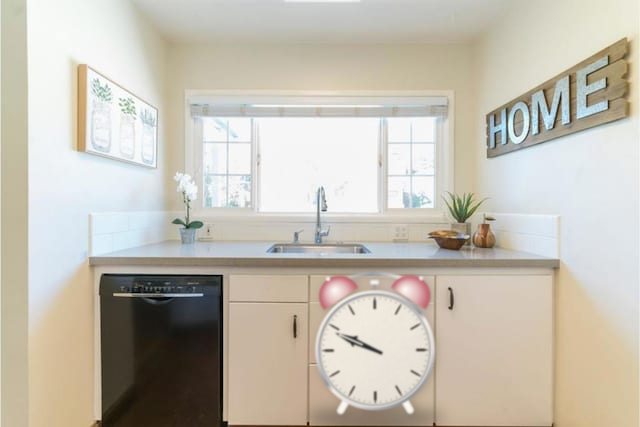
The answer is 9:49
